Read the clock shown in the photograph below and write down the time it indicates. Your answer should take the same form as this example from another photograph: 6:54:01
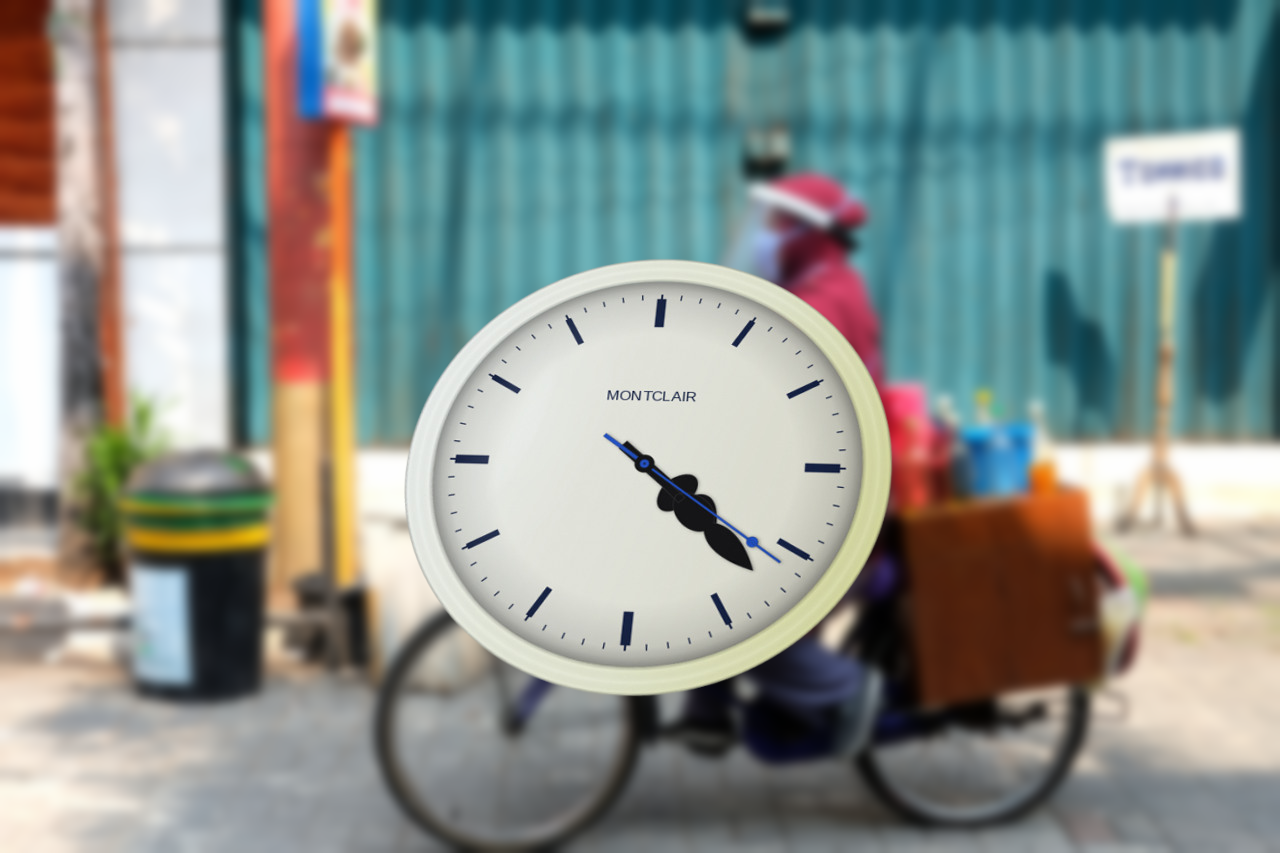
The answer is 4:22:21
